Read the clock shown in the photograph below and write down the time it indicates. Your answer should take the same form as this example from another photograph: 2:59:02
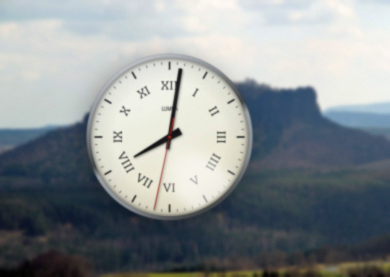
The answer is 8:01:32
